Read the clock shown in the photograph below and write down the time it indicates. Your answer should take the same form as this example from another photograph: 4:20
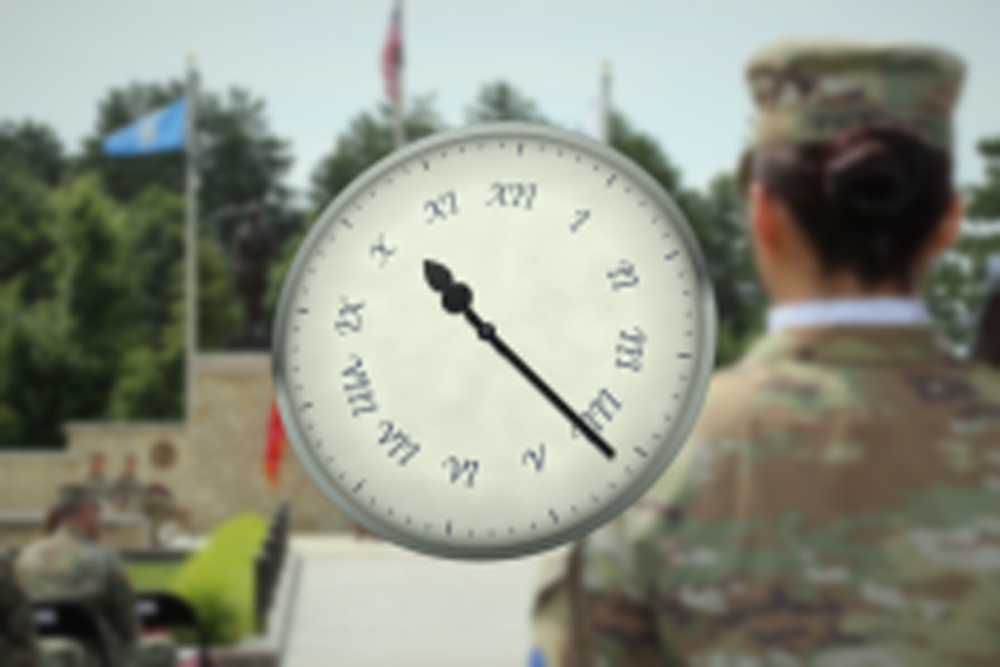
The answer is 10:21
